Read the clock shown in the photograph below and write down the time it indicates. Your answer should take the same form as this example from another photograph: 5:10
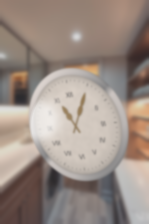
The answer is 11:05
